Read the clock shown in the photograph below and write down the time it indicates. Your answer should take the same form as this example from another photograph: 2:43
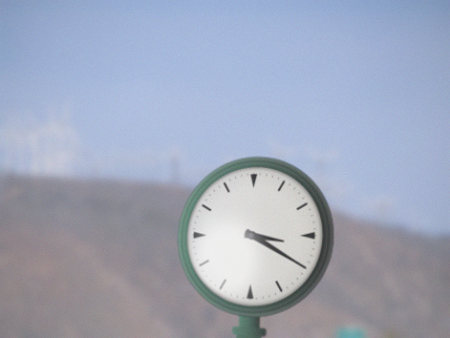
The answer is 3:20
